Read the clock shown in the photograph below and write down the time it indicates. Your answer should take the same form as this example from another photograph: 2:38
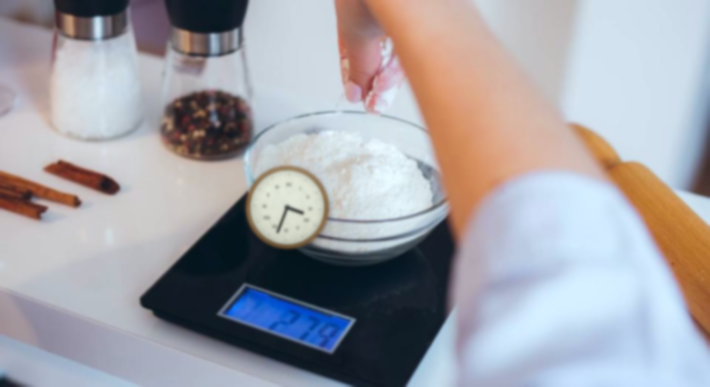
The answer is 3:33
